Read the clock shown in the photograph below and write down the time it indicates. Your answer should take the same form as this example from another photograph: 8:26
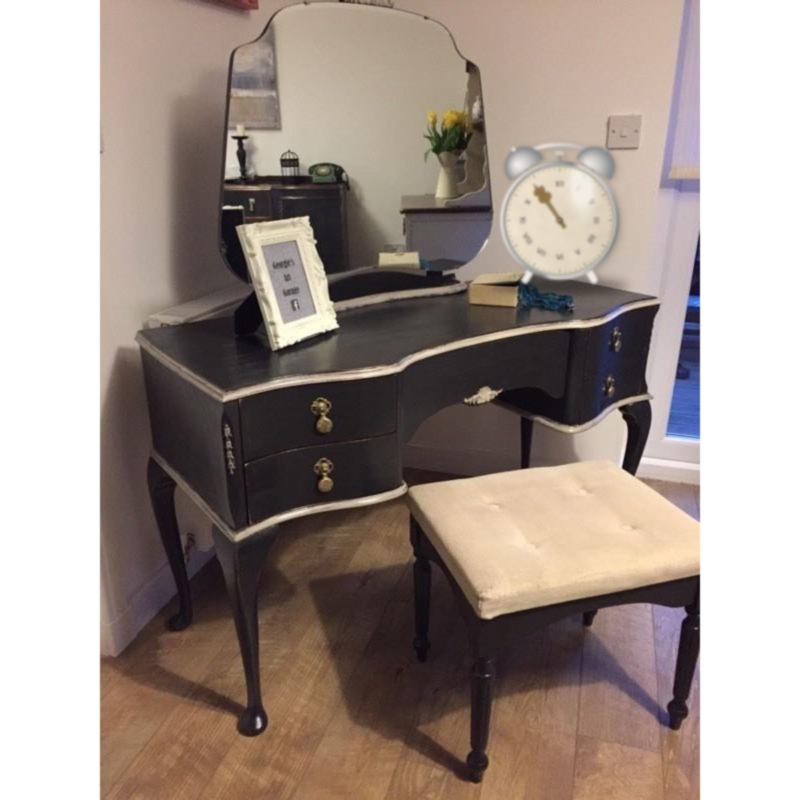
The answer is 10:54
